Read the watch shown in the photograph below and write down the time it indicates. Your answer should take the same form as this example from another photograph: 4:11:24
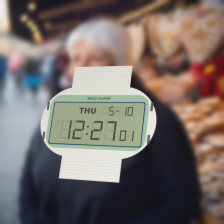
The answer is 12:27:01
